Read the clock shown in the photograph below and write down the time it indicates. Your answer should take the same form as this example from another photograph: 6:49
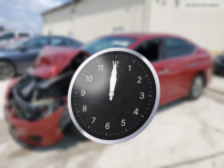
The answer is 12:00
